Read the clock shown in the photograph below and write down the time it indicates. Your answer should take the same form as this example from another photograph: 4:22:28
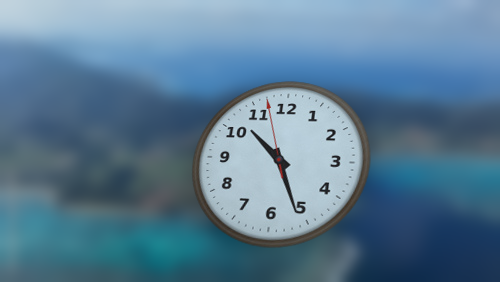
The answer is 10:25:57
